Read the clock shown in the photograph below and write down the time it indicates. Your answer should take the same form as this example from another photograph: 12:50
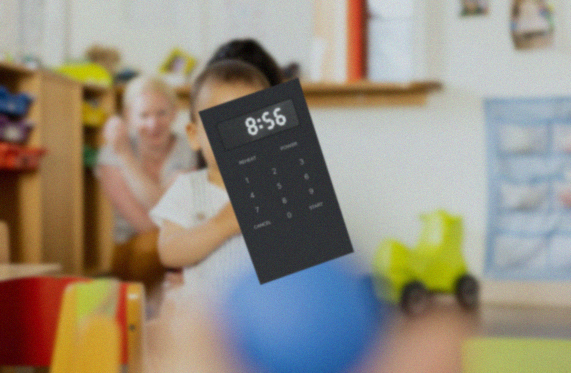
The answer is 8:56
